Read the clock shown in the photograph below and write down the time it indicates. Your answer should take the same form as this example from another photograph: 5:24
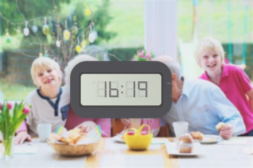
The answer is 16:19
